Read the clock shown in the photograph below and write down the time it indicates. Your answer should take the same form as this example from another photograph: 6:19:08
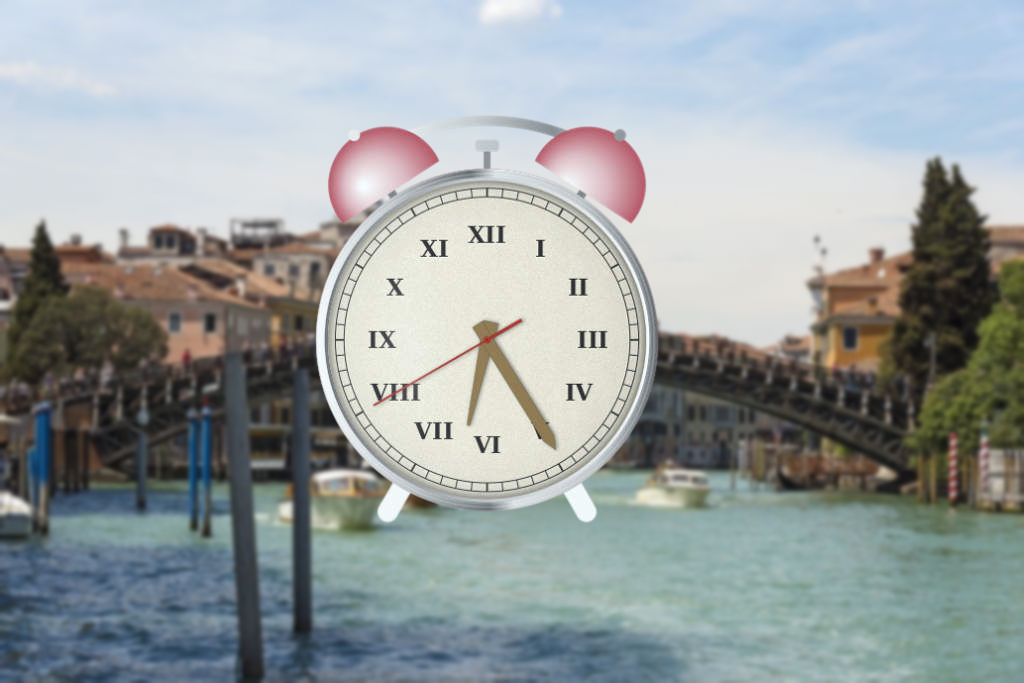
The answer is 6:24:40
